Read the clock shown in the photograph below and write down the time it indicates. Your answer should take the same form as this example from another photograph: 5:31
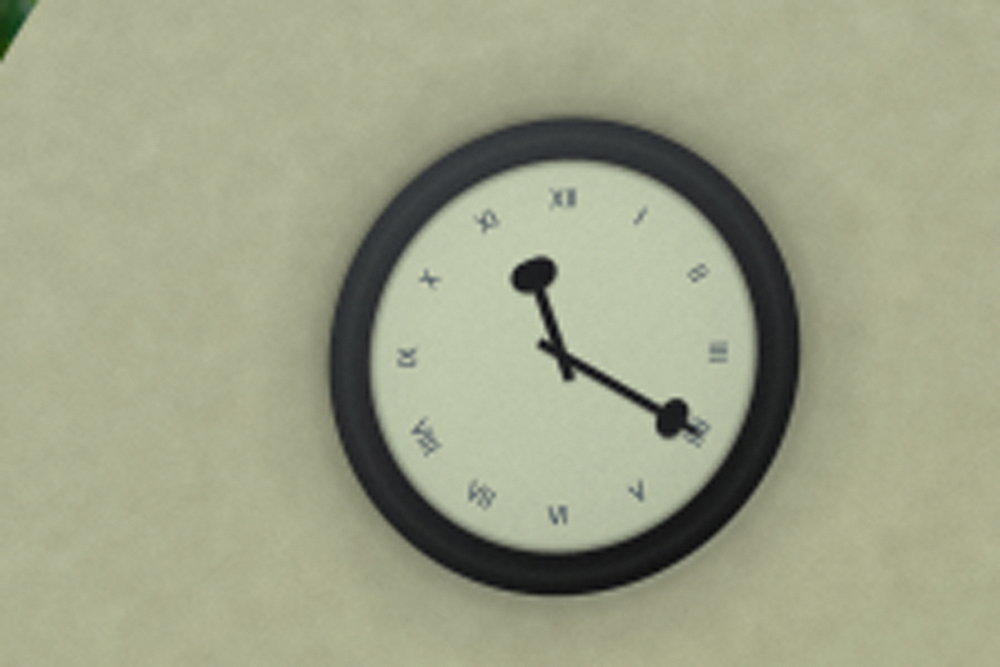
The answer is 11:20
